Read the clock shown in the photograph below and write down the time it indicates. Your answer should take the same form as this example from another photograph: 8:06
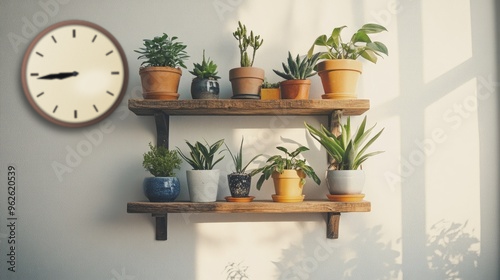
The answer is 8:44
